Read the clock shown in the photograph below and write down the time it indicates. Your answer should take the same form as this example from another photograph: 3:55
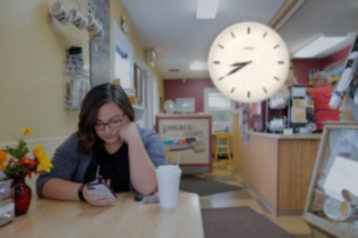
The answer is 8:40
